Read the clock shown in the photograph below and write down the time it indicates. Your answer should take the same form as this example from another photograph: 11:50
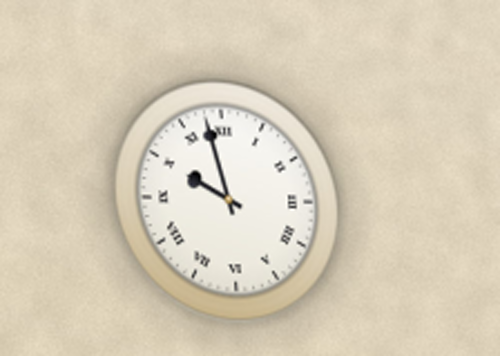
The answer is 9:58
